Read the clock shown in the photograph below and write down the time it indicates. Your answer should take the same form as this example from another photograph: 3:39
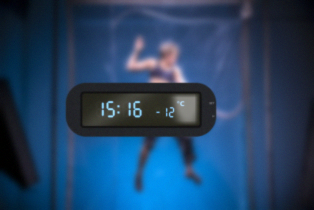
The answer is 15:16
